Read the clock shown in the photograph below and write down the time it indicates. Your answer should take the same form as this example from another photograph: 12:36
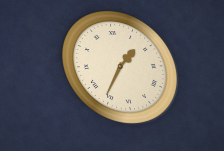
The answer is 1:36
